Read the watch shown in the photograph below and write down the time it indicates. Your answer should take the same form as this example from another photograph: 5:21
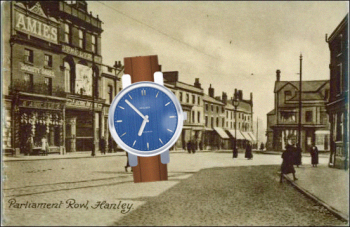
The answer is 6:53
